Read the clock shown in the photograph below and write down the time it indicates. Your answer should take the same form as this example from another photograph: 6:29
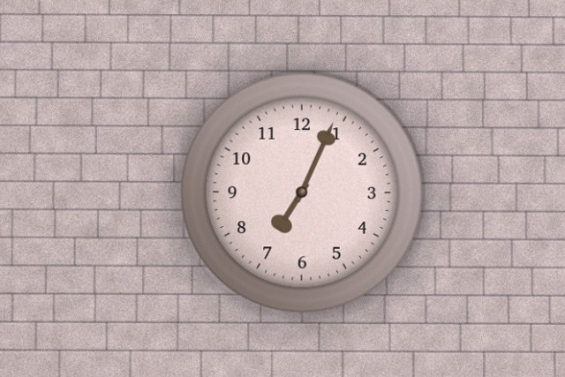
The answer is 7:04
